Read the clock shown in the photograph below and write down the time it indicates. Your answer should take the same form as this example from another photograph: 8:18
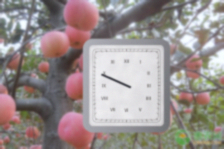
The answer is 9:49
